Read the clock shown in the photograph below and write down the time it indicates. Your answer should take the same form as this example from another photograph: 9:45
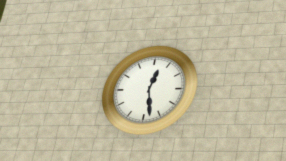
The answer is 12:28
